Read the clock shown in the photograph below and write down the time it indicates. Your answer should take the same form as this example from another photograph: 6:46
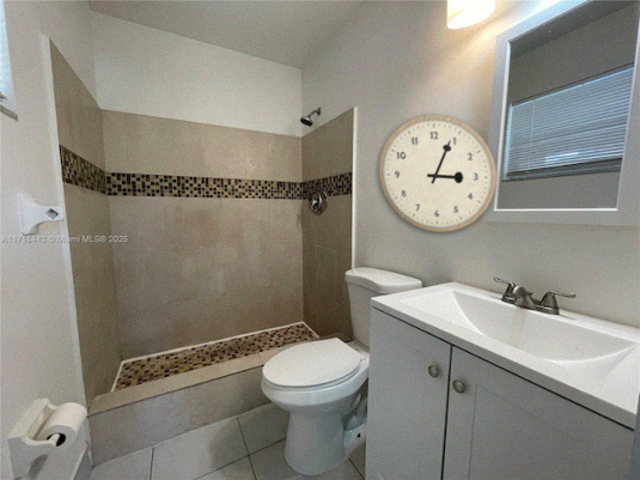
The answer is 3:04
